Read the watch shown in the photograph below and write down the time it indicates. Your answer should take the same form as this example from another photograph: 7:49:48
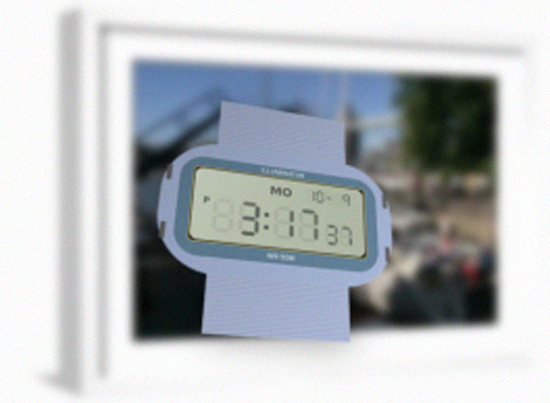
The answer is 3:17:37
